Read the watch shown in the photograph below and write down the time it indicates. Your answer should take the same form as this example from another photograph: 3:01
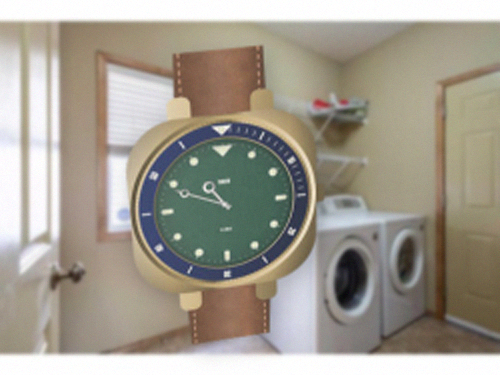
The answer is 10:49
